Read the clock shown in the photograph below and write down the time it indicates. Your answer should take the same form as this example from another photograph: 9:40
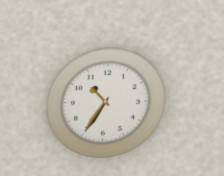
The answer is 10:35
